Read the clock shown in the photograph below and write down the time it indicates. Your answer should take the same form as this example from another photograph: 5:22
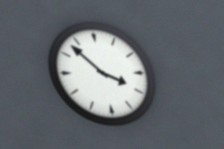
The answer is 3:53
